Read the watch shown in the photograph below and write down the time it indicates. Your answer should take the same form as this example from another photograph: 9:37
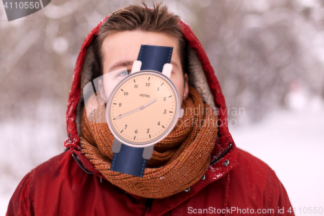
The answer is 1:40
